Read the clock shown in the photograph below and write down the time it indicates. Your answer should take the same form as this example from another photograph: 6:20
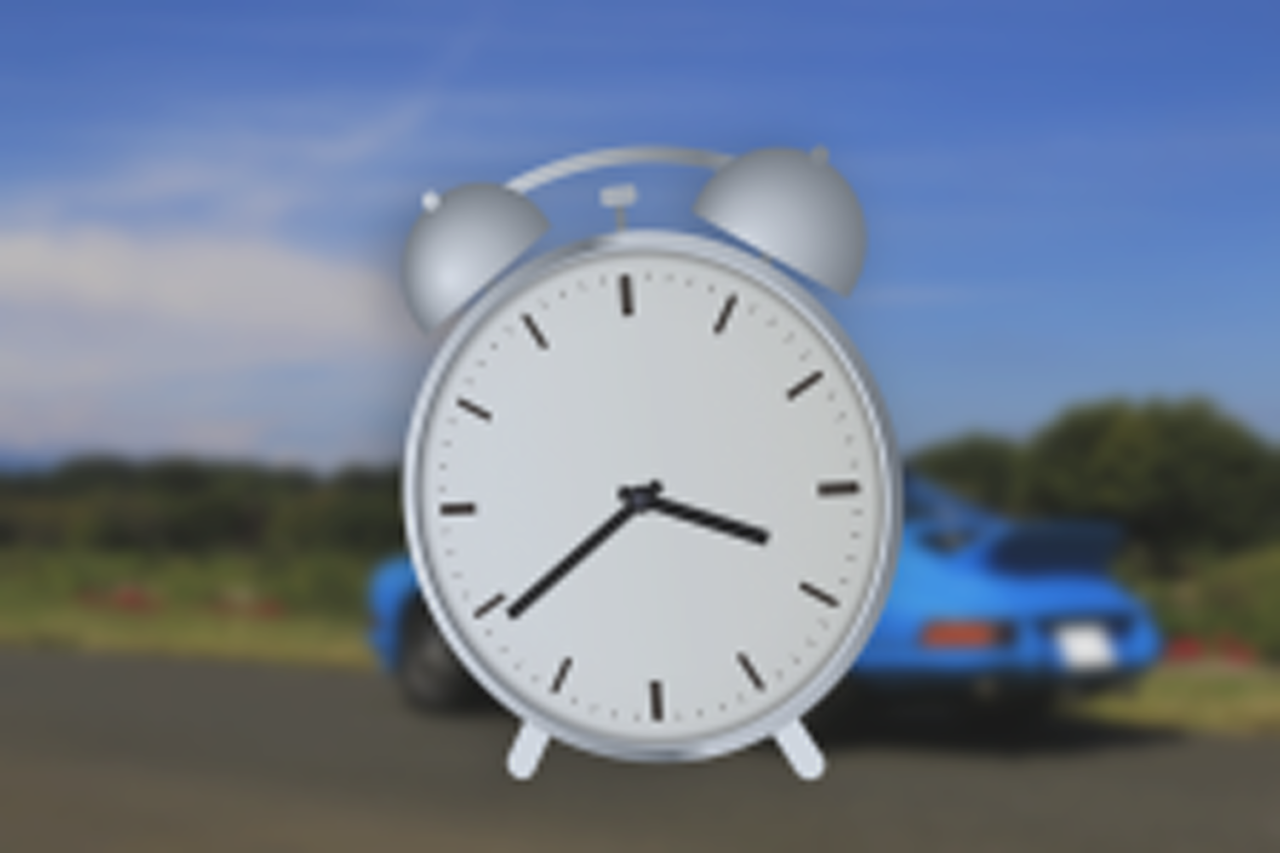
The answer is 3:39
